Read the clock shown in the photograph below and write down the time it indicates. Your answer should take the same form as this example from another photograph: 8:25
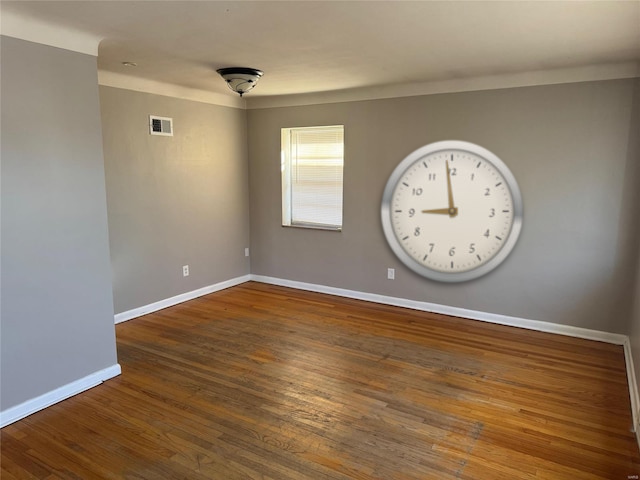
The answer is 8:59
